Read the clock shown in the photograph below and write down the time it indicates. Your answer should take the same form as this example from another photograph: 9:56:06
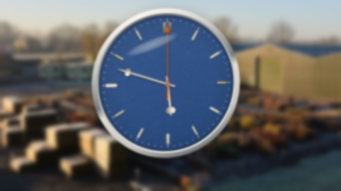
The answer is 5:48:00
